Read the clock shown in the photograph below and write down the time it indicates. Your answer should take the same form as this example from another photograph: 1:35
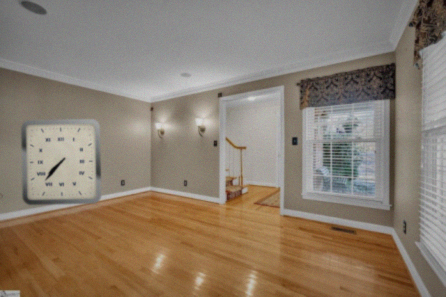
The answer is 7:37
